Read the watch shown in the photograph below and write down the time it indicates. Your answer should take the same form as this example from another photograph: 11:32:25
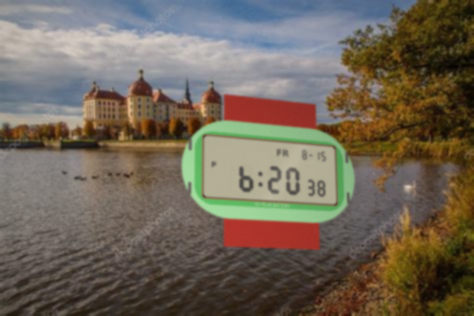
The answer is 6:20:38
